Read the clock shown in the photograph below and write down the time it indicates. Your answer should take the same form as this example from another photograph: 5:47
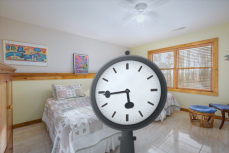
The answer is 5:44
